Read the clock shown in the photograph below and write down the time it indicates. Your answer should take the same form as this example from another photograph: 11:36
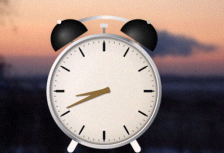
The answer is 8:41
